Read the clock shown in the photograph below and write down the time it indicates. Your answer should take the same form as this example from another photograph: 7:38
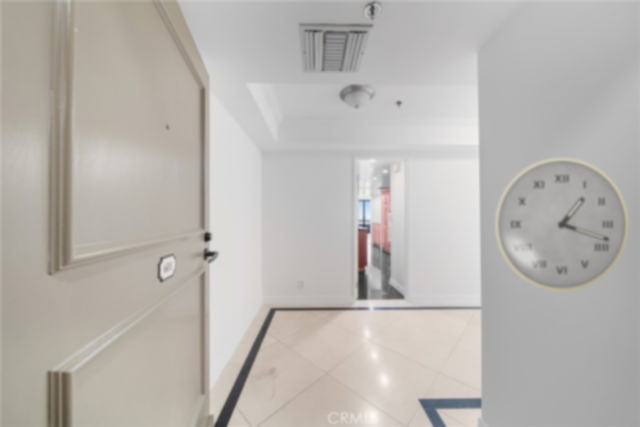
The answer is 1:18
